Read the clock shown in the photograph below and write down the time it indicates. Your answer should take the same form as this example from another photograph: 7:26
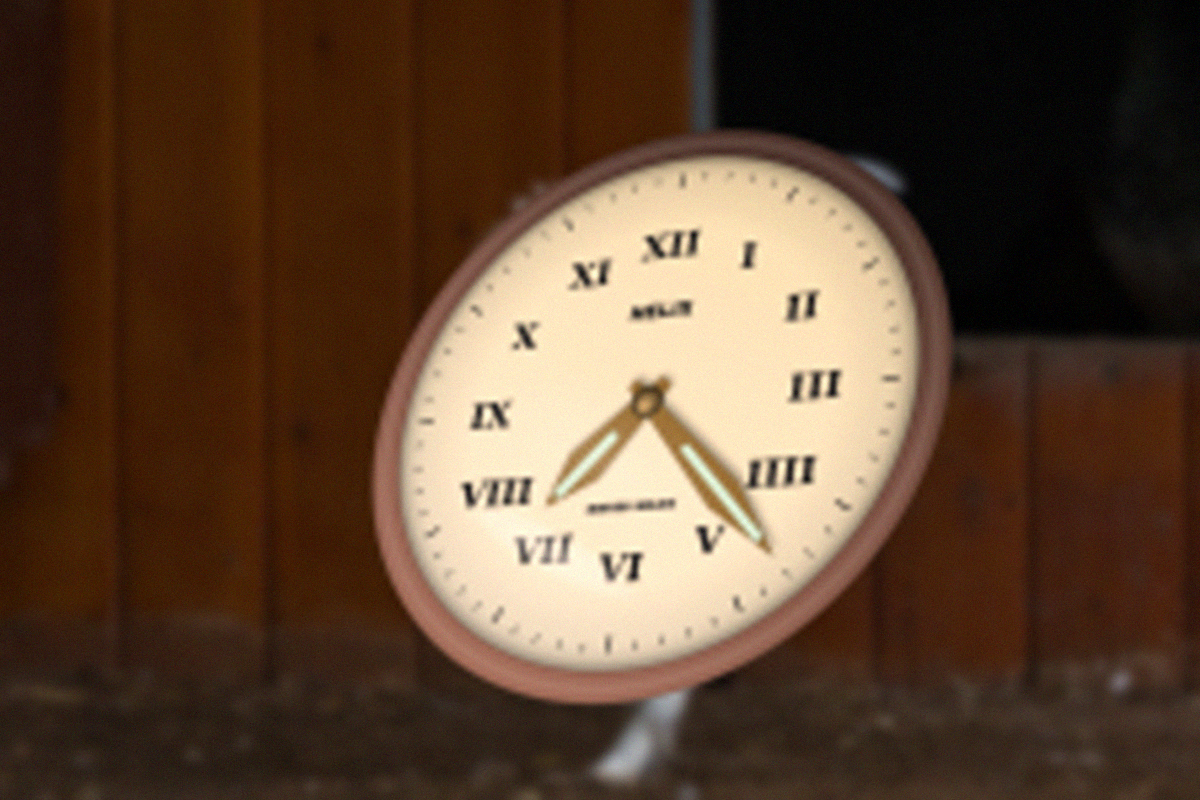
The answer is 7:23
